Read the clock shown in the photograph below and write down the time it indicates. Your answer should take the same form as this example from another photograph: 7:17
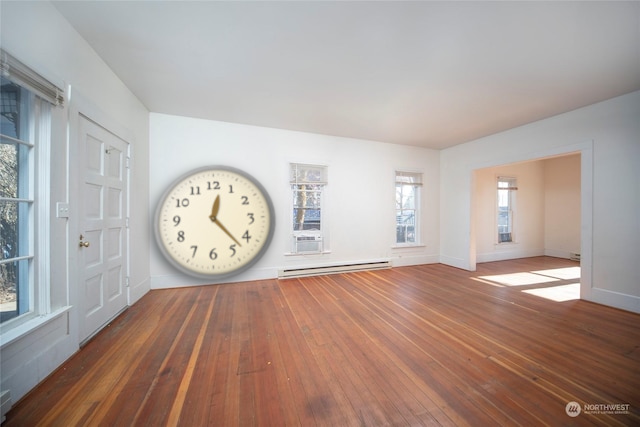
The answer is 12:23
